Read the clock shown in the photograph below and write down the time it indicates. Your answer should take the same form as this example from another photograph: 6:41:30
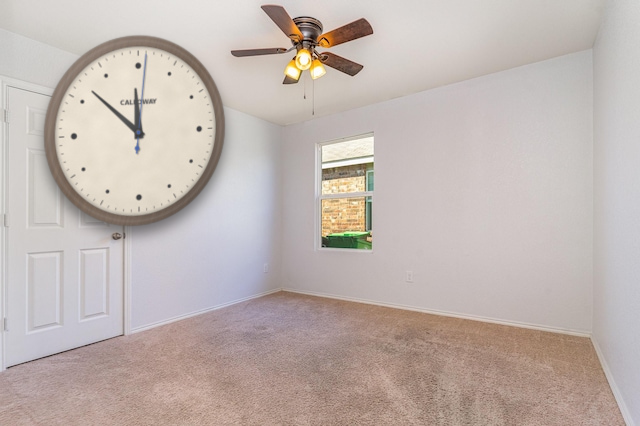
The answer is 11:52:01
